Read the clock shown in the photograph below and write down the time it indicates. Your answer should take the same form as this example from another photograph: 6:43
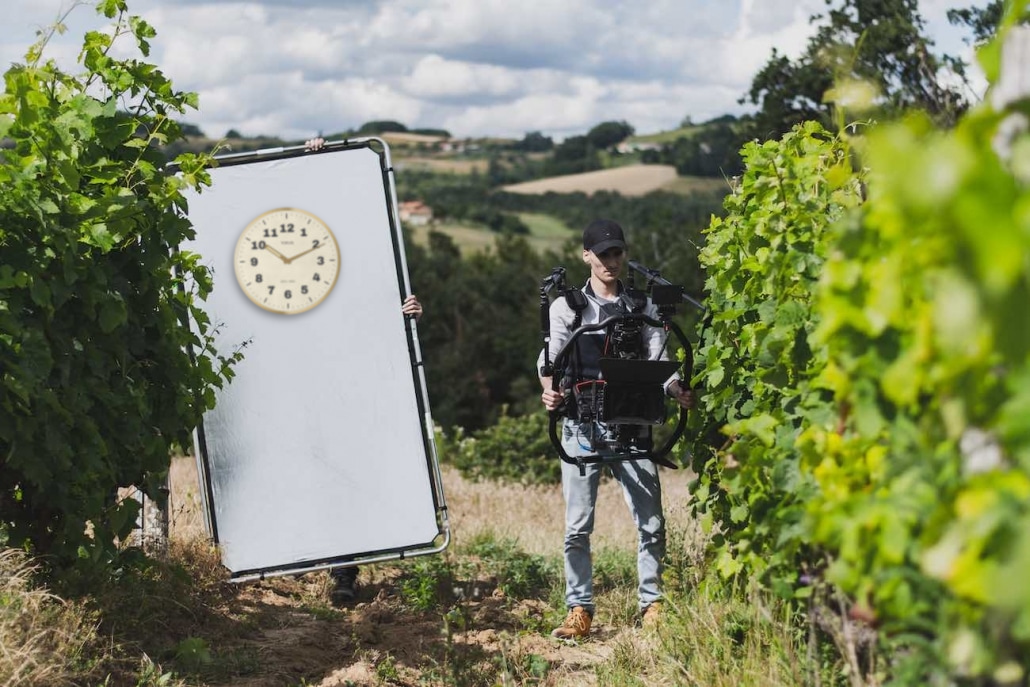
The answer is 10:11
